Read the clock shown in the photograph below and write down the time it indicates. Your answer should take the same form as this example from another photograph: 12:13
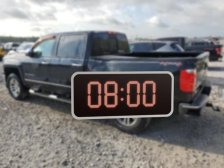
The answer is 8:00
